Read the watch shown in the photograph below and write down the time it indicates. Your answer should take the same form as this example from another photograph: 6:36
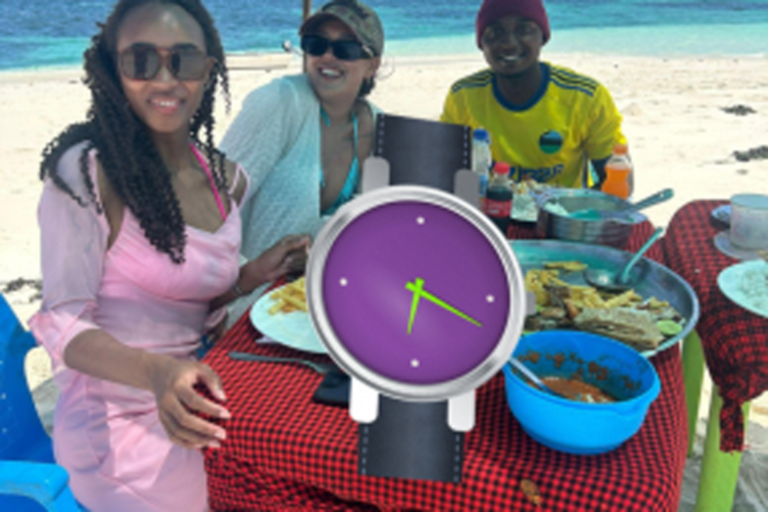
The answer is 6:19
